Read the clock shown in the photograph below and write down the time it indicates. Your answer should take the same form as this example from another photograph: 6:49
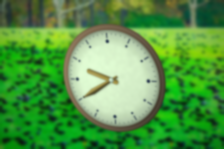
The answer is 9:40
